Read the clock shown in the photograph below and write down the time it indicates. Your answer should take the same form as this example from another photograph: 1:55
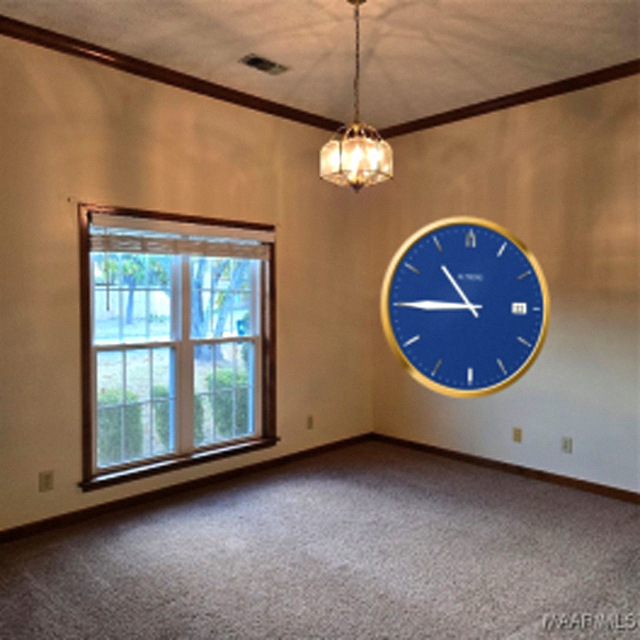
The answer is 10:45
